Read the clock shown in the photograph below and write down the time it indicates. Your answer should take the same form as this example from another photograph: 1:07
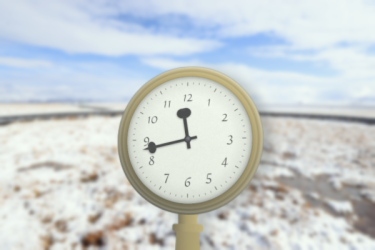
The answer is 11:43
